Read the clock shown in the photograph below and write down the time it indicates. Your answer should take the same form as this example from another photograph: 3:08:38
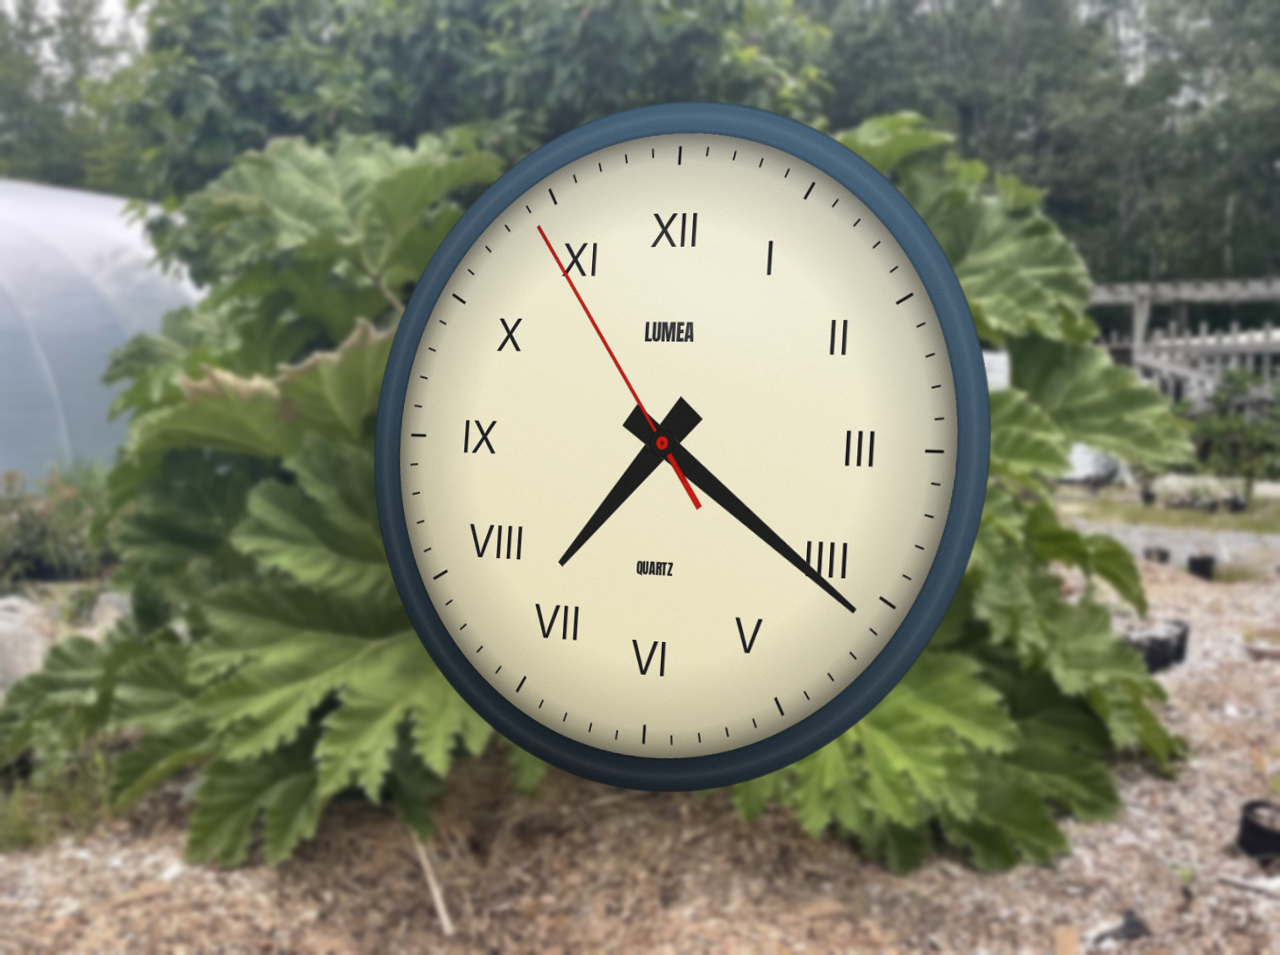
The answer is 7:20:54
